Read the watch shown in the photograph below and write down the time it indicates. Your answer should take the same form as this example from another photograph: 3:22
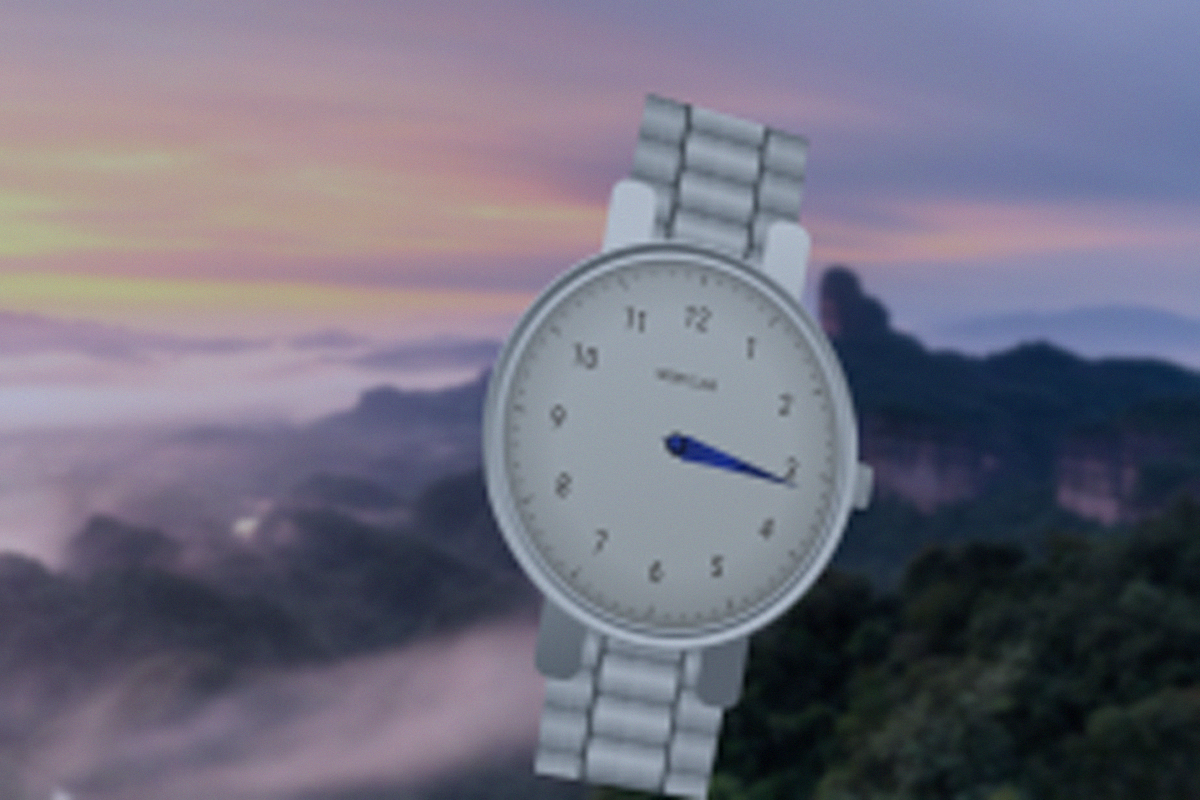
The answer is 3:16
